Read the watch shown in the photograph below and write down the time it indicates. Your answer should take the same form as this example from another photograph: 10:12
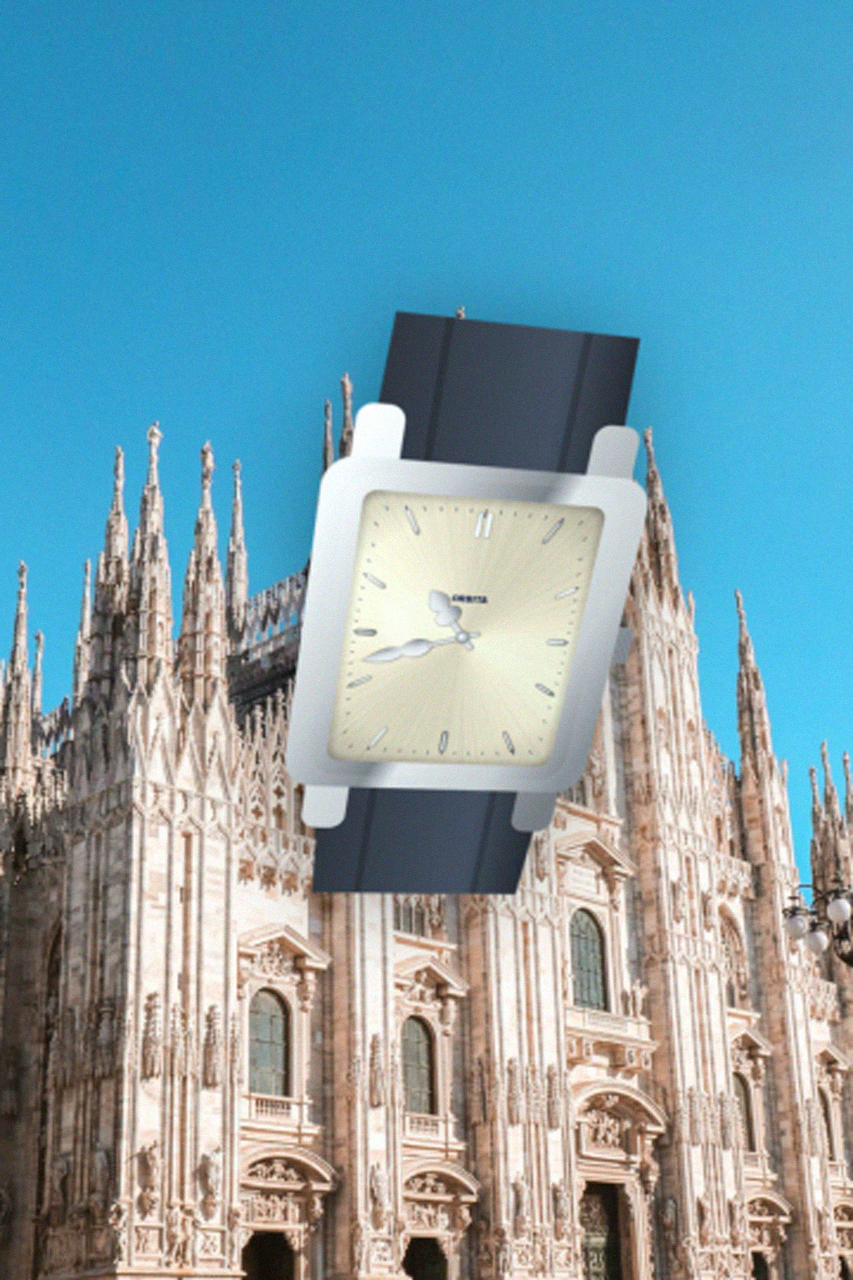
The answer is 10:42
